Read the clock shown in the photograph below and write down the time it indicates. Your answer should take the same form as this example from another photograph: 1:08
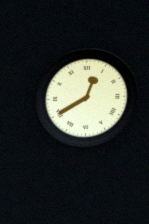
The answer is 12:40
